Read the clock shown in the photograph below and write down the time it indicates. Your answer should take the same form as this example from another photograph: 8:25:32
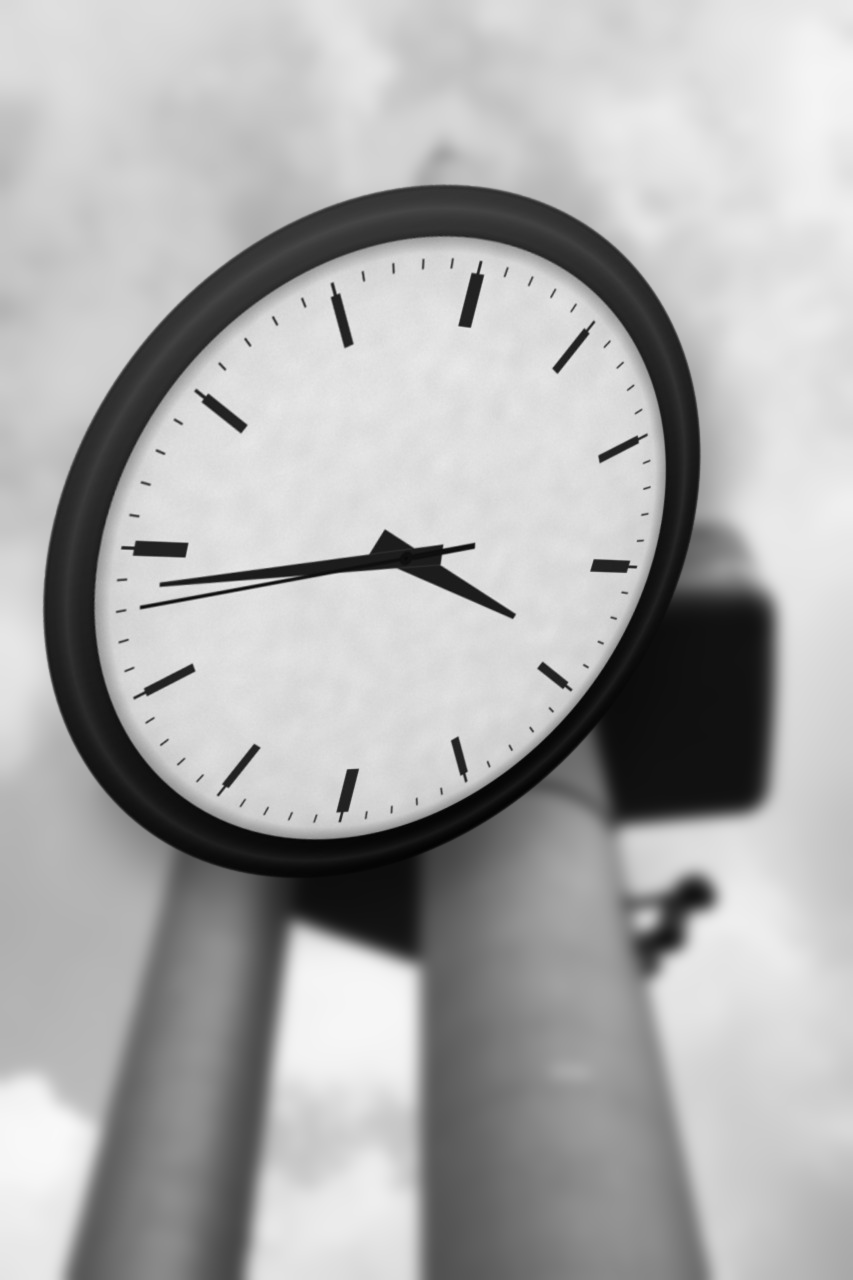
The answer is 3:43:43
